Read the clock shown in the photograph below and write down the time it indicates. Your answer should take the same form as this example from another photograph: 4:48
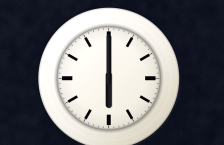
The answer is 6:00
